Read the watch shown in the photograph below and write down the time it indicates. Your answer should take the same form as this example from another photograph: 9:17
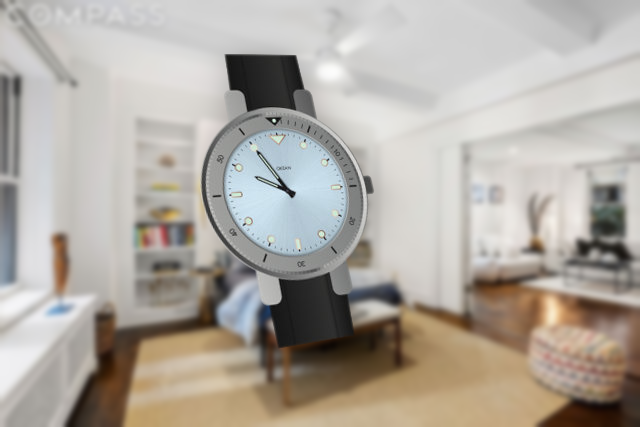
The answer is 9:55
